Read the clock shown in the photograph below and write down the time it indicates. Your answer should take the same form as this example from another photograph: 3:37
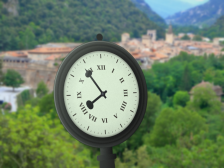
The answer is 7:54
